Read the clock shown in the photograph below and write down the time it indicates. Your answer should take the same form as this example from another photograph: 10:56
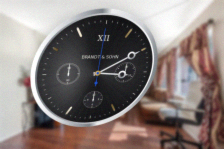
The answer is 3:10
